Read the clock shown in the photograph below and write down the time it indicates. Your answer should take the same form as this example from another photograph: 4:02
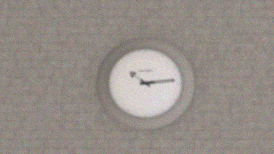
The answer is 10:14
